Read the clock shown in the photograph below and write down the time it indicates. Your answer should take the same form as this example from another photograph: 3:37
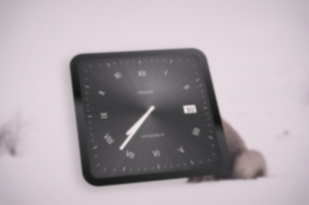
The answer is 7:37
